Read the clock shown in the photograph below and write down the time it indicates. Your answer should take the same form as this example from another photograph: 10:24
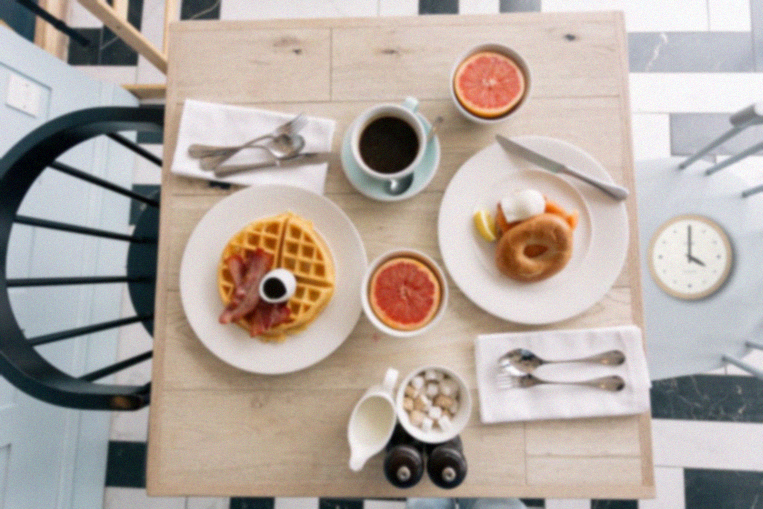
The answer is 4:00
